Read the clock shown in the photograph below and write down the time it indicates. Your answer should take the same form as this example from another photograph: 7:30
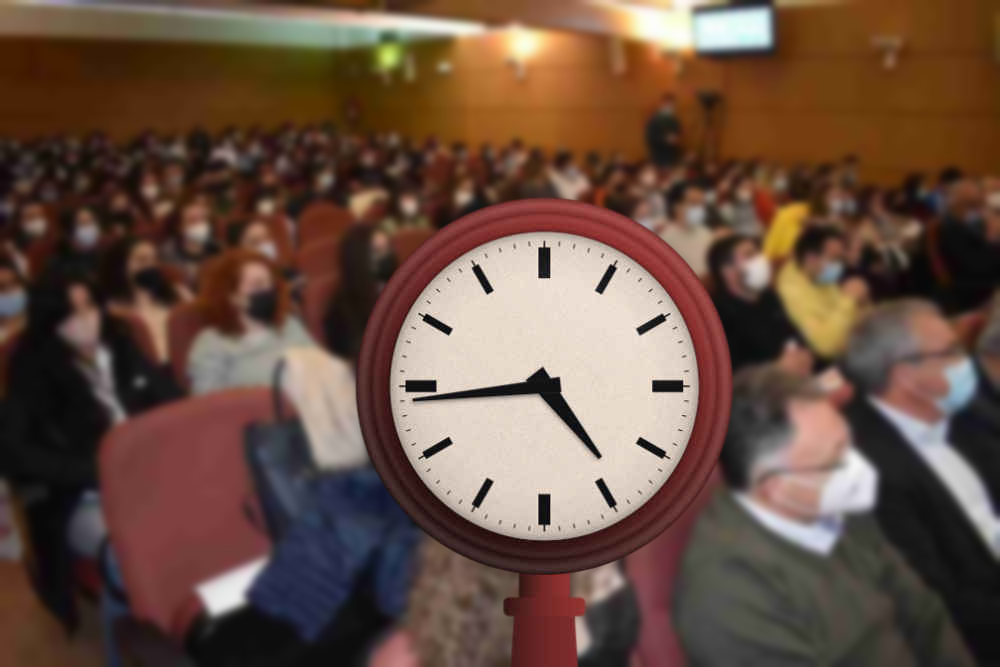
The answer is 4:44
